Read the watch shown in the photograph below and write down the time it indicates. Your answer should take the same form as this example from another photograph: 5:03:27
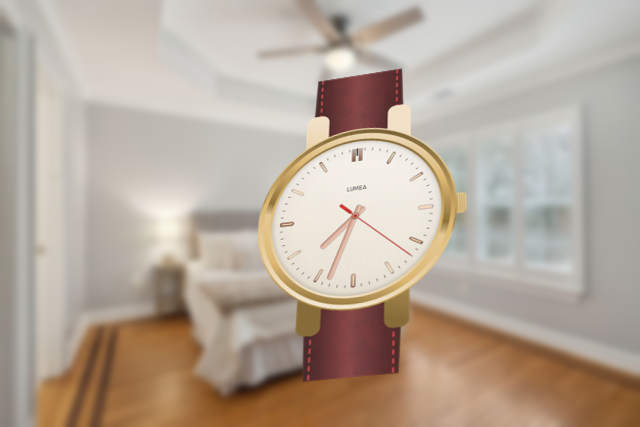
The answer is 7:33:22
